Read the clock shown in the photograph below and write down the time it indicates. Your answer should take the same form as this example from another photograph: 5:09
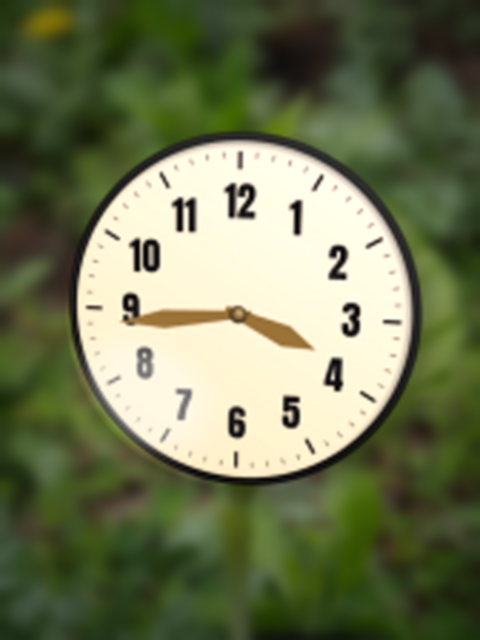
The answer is 3:44
